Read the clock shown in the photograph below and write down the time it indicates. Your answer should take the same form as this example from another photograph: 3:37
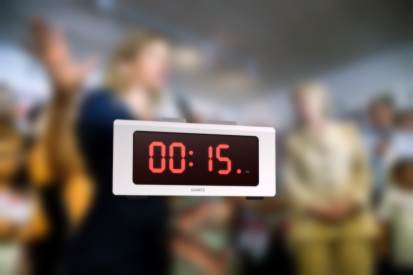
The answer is 0:15
